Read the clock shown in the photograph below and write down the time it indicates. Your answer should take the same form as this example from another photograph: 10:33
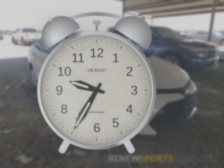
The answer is 9:35
